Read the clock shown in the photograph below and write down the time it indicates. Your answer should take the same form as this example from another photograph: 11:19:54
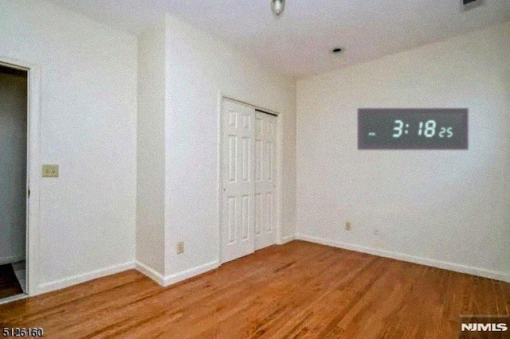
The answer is 3:18:25
